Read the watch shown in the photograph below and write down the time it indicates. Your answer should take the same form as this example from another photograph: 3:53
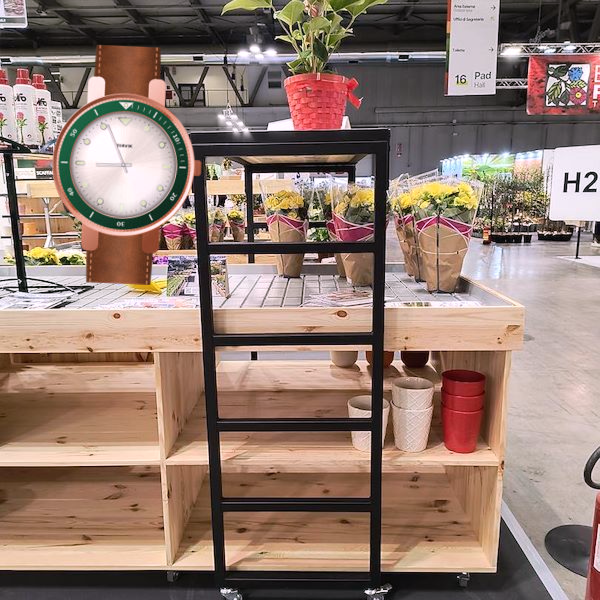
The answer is 8:56
